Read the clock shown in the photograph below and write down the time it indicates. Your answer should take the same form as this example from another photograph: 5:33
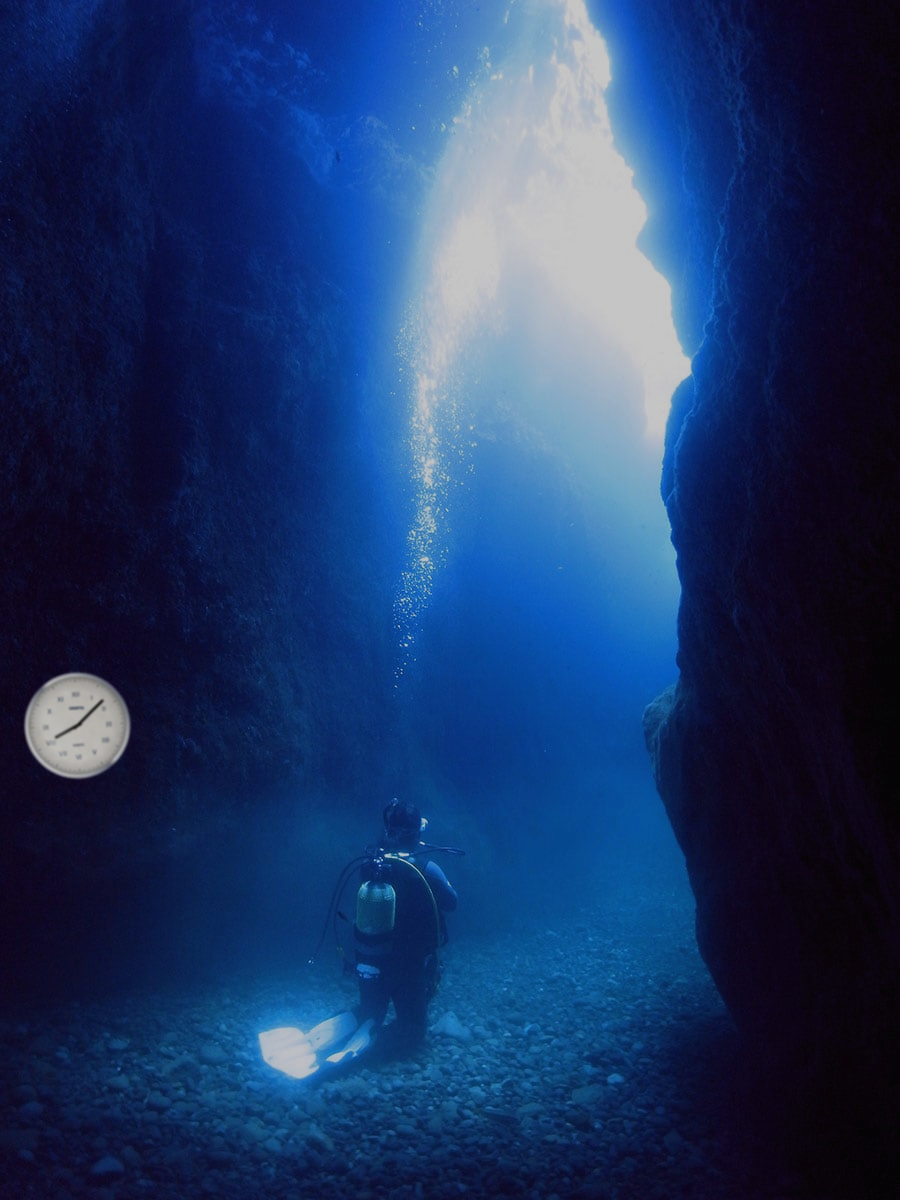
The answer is 8:08
